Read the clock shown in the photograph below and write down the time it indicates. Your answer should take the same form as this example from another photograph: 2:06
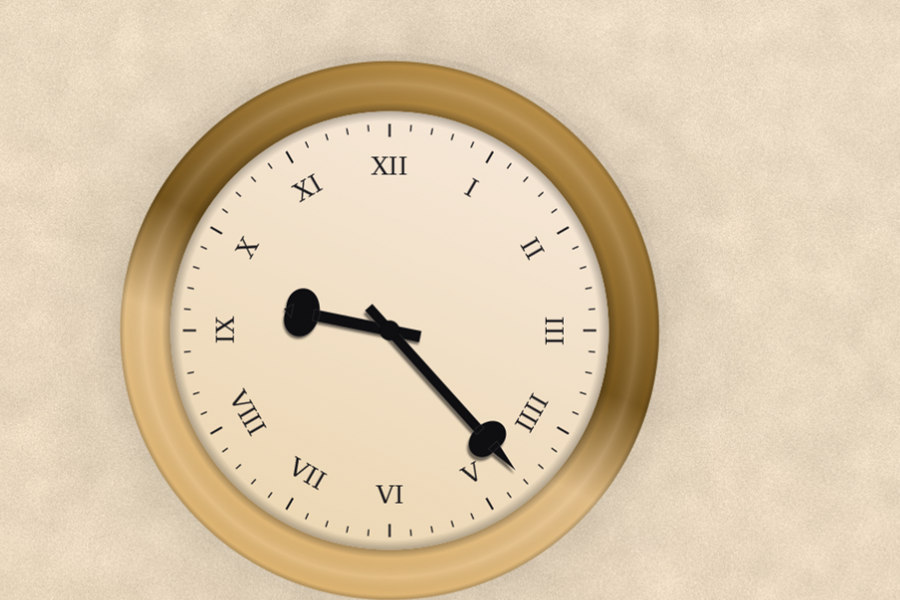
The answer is 9:23
